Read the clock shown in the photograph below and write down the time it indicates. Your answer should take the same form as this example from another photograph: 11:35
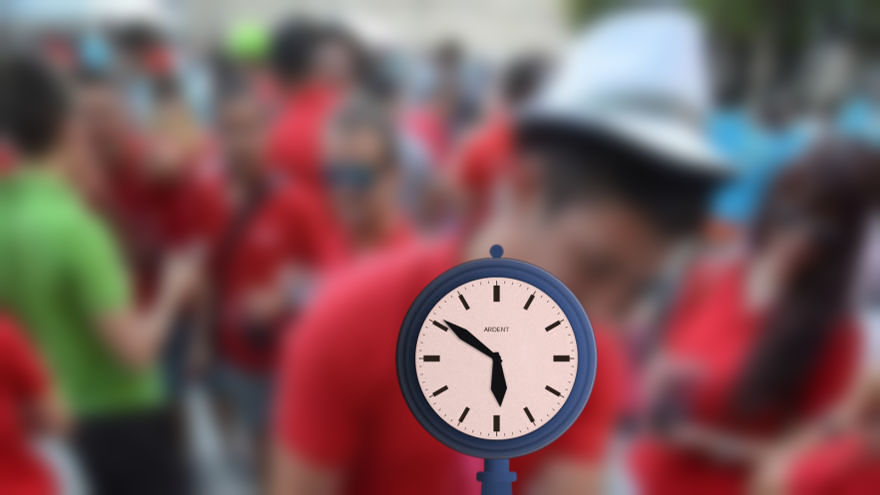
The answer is 5:51
